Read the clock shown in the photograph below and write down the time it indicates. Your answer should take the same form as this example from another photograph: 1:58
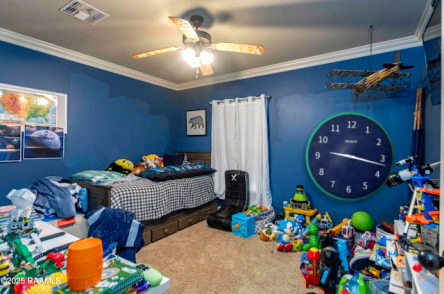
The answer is 9:17
